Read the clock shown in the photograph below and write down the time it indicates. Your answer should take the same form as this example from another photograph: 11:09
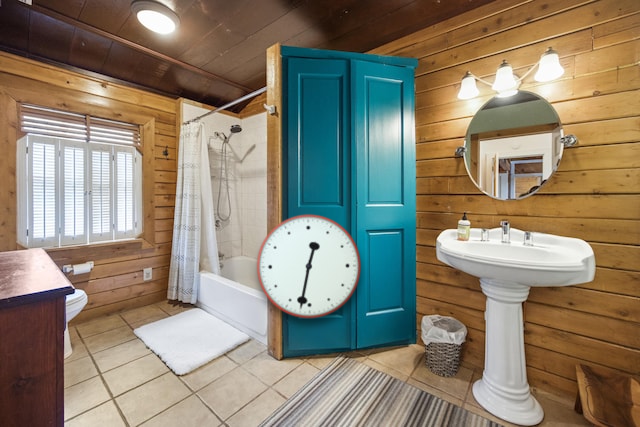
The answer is 12:32
